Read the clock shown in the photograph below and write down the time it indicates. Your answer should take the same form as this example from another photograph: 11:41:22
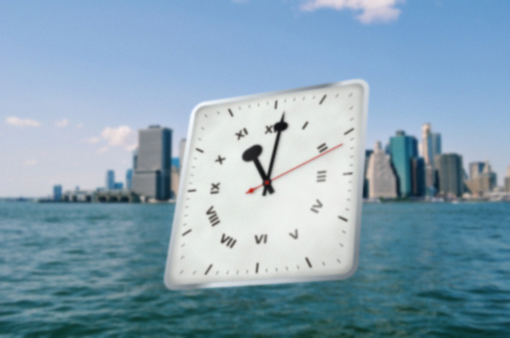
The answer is 11:01:11
